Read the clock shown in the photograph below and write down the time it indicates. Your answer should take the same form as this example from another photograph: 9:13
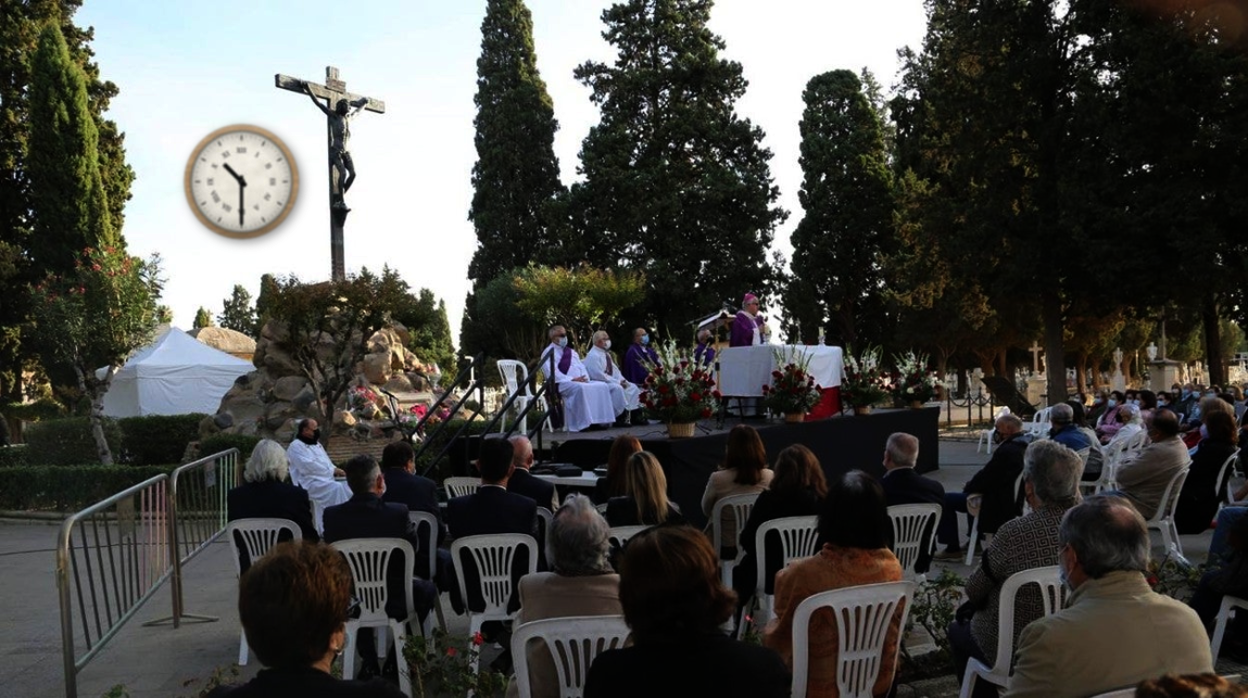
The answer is 10:30
